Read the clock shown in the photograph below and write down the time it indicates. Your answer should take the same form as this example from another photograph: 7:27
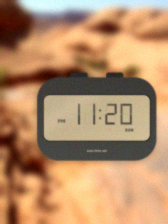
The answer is 11:20
